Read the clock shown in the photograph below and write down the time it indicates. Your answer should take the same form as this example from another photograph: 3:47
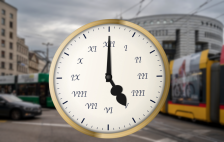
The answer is 5:00
